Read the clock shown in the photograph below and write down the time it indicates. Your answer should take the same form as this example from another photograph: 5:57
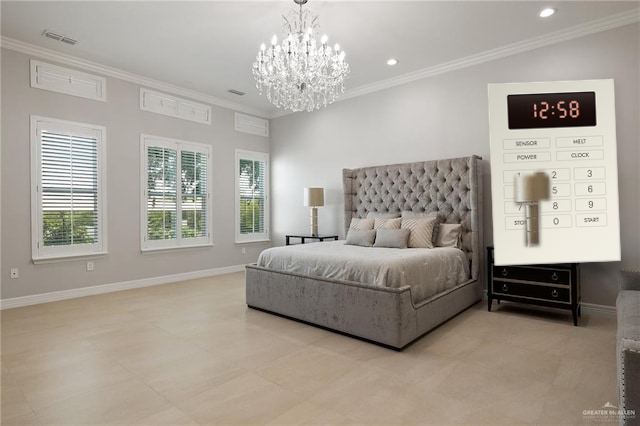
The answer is 12:58
